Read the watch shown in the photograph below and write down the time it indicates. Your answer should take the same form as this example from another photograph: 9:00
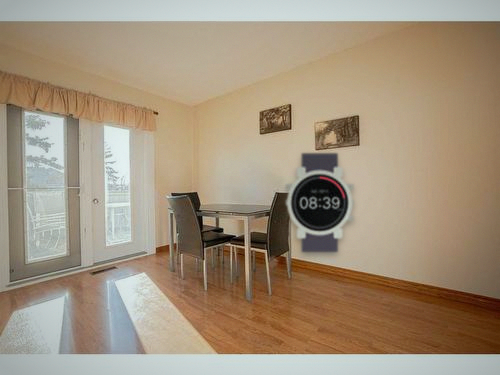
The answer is 8:39
